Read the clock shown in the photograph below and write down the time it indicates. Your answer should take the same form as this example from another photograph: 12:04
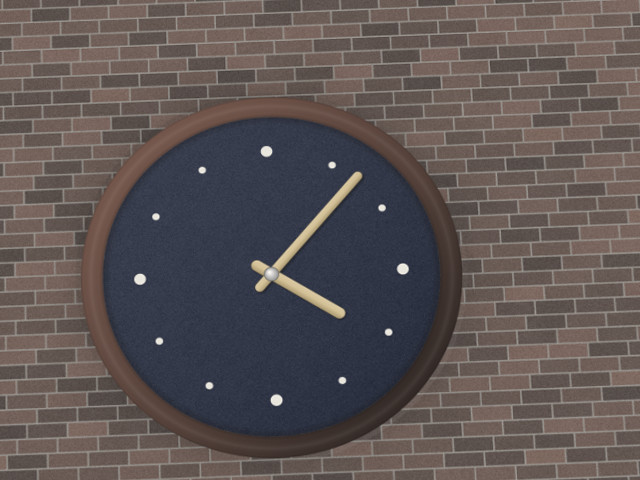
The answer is 4:07
